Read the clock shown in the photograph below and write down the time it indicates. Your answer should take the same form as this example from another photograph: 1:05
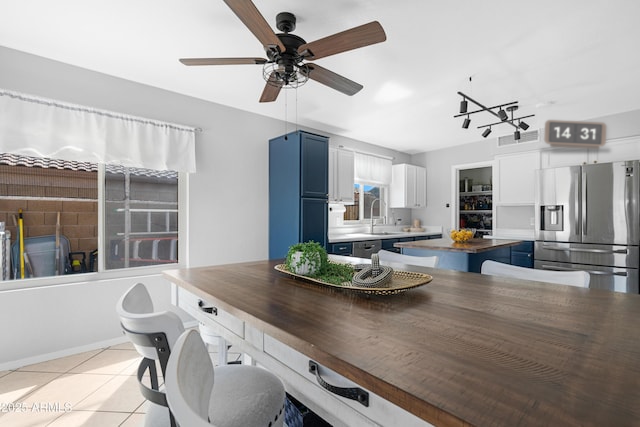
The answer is 14:31
